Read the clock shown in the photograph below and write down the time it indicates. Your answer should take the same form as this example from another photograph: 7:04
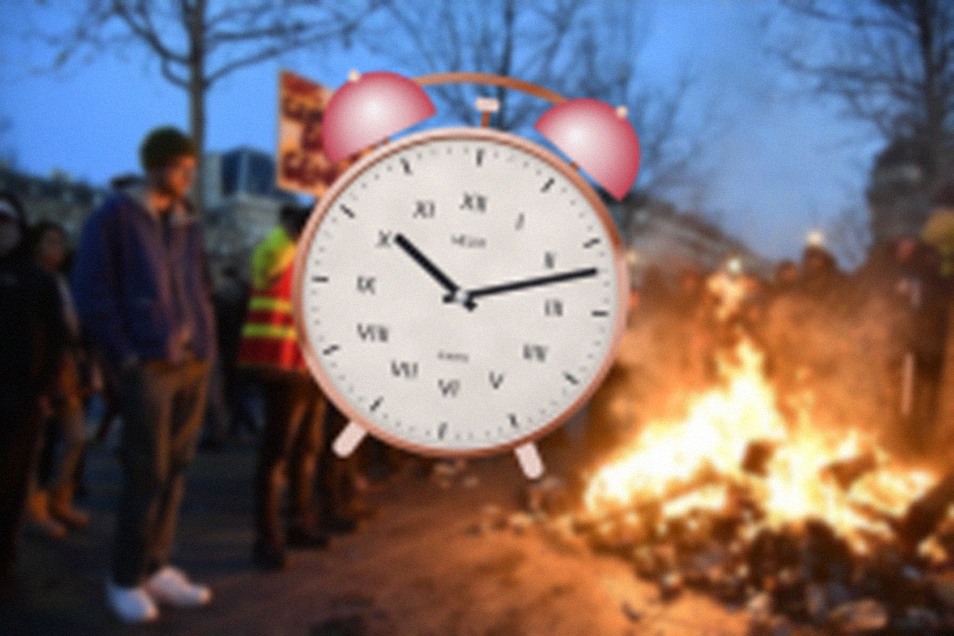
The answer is 10:12
